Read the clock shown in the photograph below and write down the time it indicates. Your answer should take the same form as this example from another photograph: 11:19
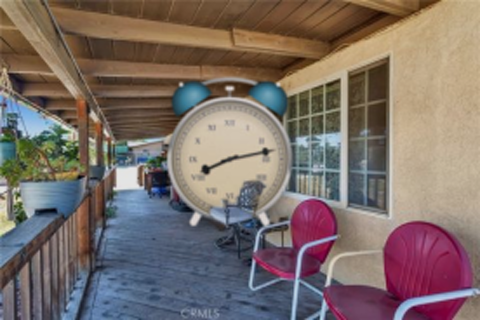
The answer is 8:13
